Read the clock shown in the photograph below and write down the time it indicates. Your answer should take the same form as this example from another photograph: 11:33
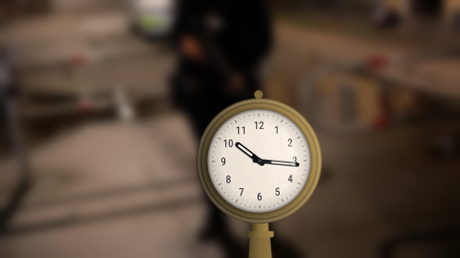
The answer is 10:16
